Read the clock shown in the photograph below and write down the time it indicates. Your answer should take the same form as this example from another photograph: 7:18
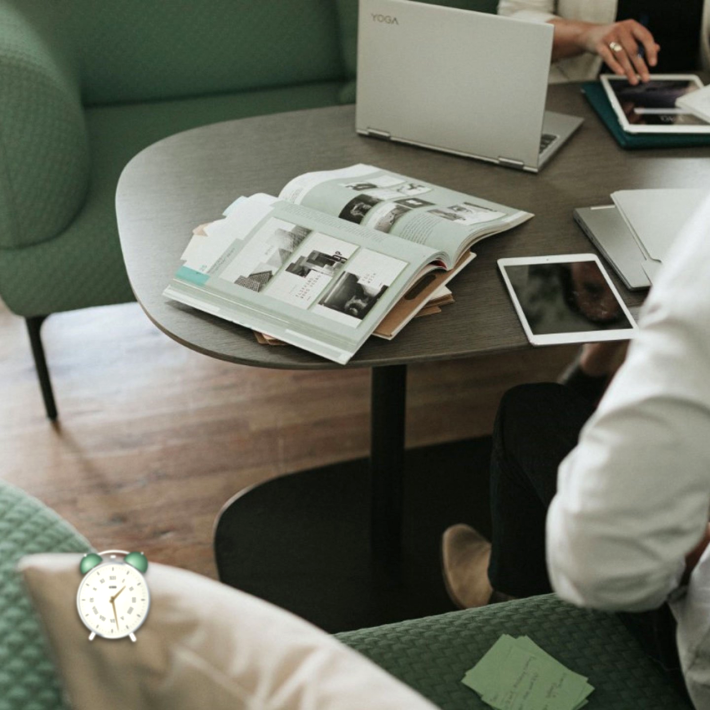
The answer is 1:28
